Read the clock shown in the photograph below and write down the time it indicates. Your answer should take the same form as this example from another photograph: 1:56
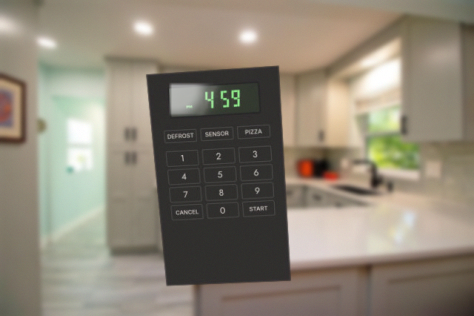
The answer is 4:59
